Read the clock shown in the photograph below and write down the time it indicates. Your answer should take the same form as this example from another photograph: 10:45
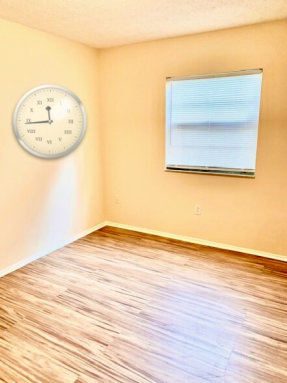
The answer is 11:44
